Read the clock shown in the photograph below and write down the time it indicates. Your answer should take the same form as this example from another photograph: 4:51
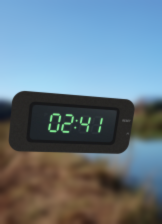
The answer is 2:41
